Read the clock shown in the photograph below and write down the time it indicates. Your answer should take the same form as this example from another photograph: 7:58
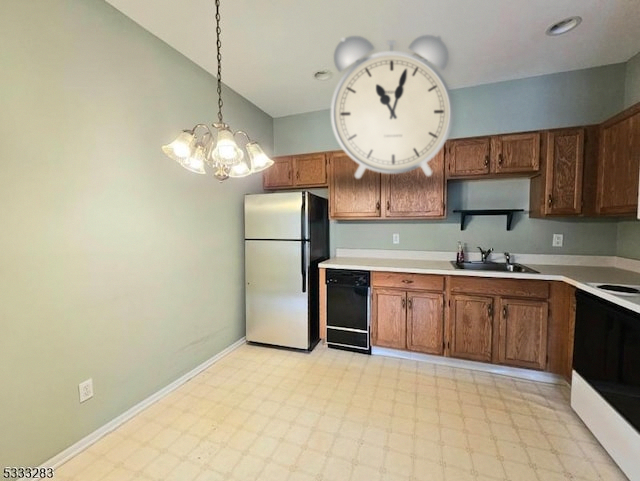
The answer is 11:03
